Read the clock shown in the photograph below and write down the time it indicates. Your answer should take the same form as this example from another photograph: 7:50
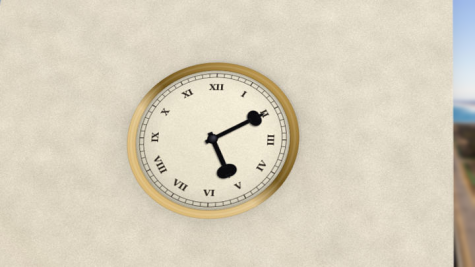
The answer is 5:10
